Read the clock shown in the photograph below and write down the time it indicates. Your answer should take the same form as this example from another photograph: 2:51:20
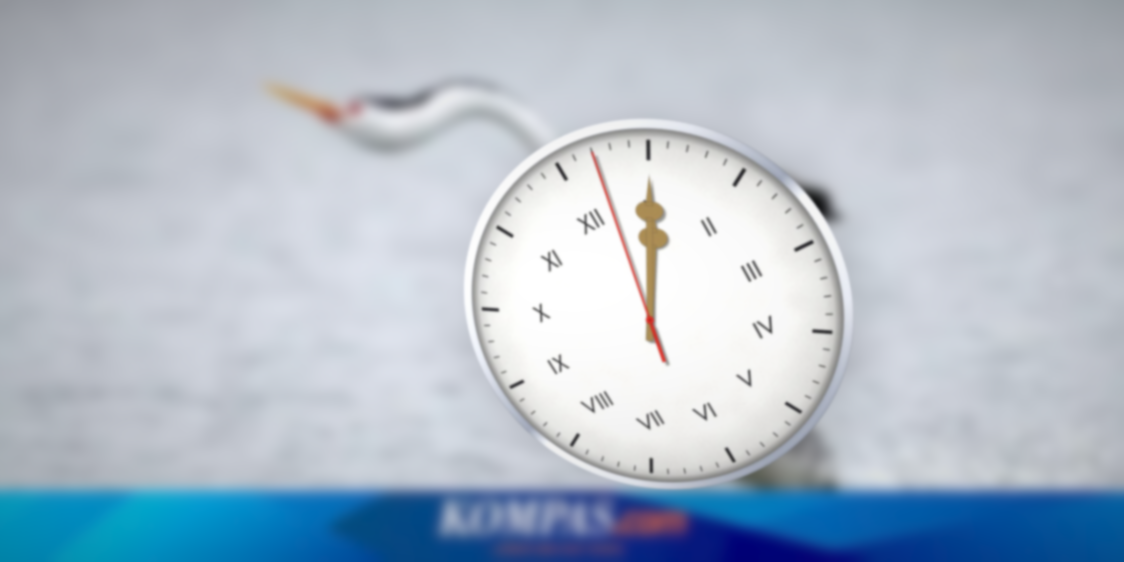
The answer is 1:05:02
